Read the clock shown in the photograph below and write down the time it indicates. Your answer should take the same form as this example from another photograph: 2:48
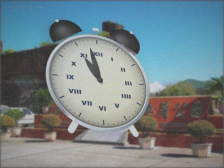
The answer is 10:58
